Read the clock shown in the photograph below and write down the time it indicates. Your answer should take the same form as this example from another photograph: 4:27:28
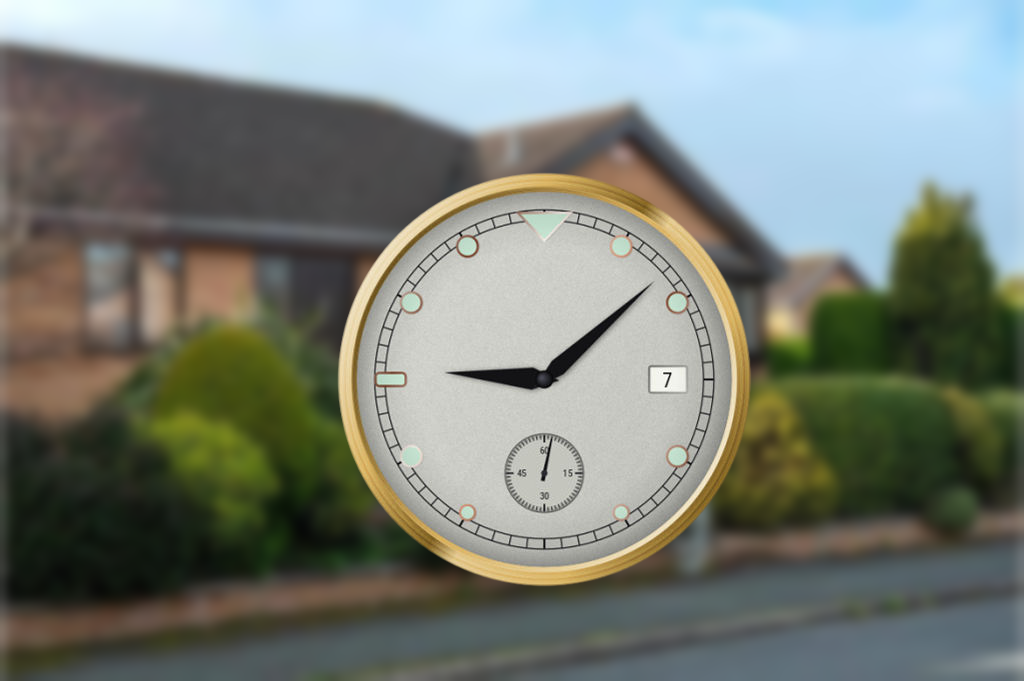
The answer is 9:08:02
